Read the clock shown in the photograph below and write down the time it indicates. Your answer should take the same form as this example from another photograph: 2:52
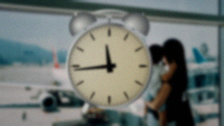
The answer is 11:44
